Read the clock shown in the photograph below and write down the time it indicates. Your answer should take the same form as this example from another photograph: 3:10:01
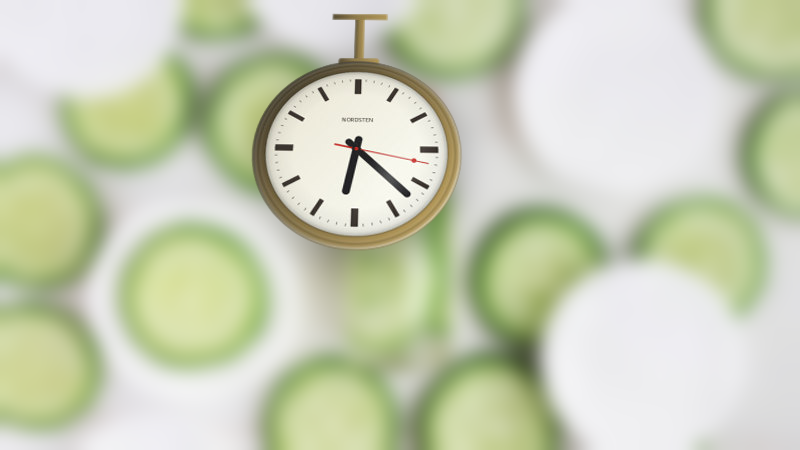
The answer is 6:22:17
